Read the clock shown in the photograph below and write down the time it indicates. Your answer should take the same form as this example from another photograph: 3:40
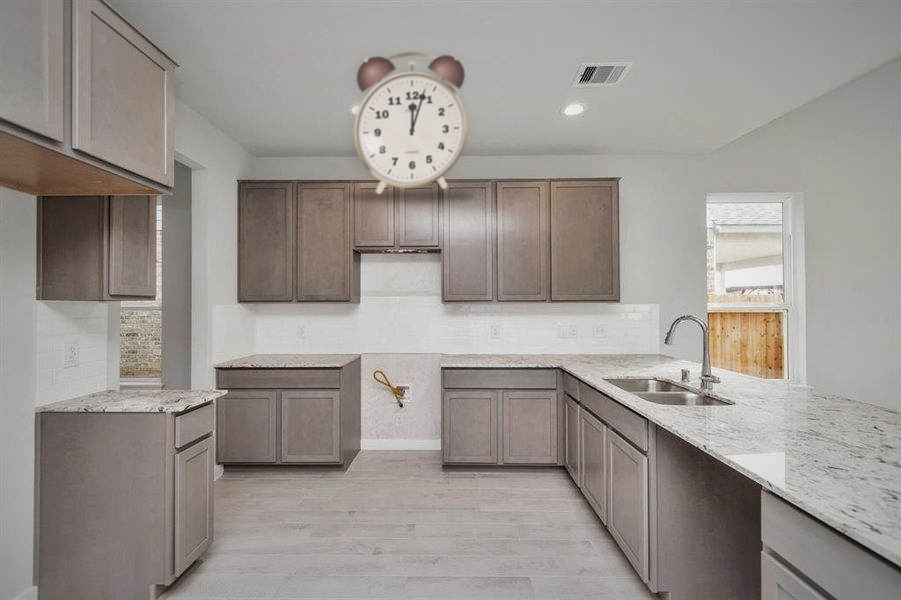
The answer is 12:03
